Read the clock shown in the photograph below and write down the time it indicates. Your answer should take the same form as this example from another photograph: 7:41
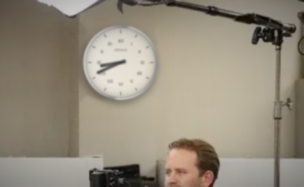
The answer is 8:41
